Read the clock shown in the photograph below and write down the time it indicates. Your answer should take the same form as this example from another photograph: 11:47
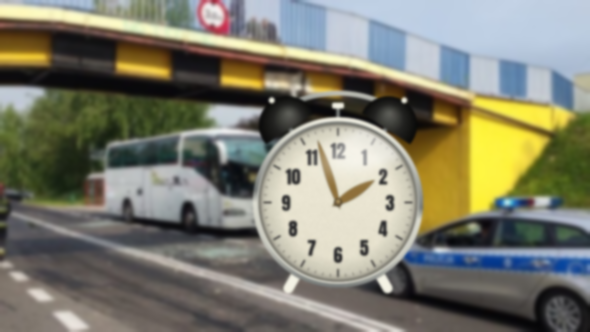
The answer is 1:57
